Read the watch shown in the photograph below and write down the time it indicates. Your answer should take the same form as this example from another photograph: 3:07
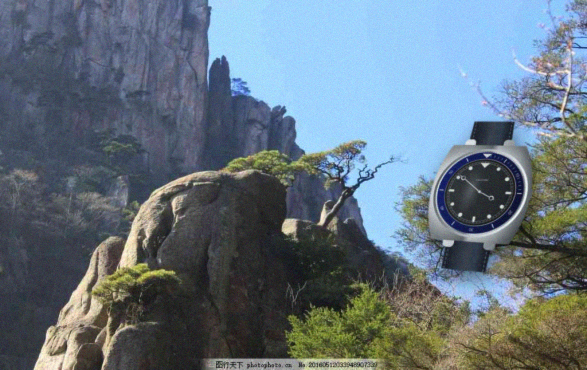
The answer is 3:51
